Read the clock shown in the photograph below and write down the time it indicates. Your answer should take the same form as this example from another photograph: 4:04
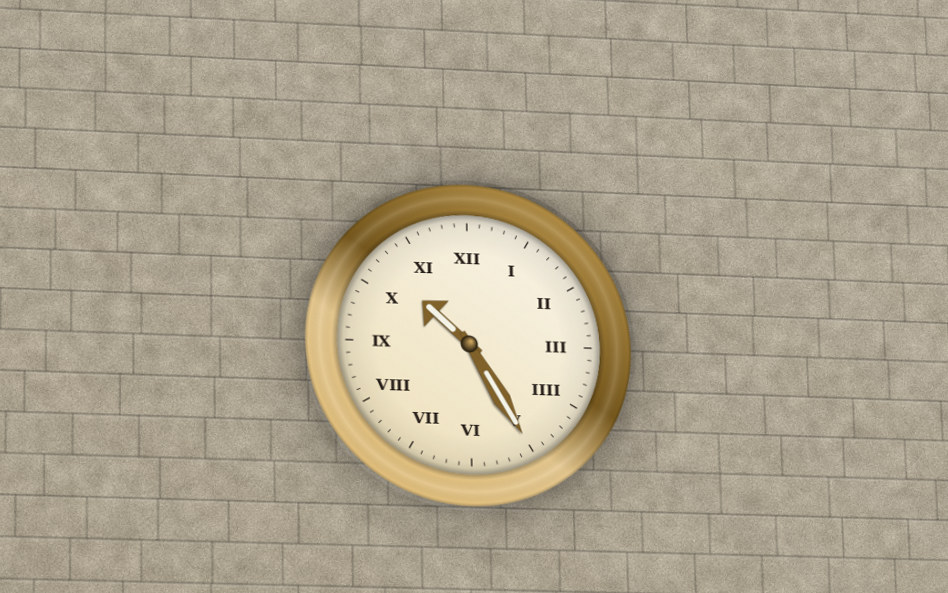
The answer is 10:25
